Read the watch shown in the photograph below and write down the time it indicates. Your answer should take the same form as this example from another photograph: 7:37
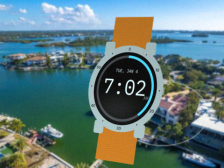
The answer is 7:02
